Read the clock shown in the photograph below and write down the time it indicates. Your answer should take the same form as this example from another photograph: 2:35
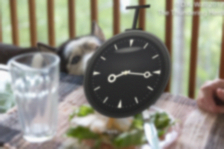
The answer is 8:16
